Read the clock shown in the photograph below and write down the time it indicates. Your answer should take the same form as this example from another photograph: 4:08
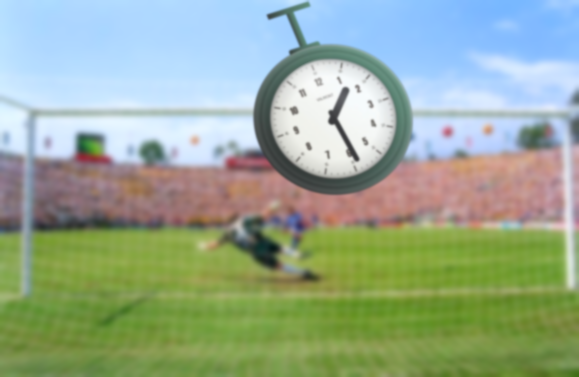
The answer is 1:29
